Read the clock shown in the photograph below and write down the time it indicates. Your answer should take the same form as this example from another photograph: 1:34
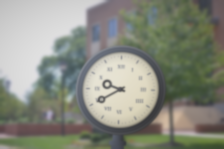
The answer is 9:40
